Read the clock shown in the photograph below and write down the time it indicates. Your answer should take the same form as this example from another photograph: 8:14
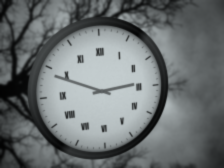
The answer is 2:49
